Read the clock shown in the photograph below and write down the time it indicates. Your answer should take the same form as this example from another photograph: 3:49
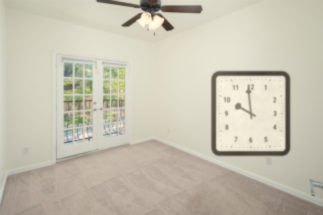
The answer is 9:59
